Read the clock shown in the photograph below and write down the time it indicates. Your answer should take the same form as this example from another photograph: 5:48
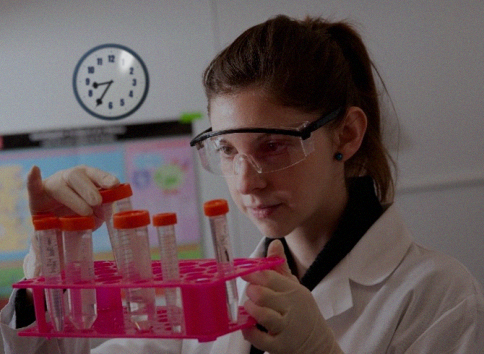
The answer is 8:35
